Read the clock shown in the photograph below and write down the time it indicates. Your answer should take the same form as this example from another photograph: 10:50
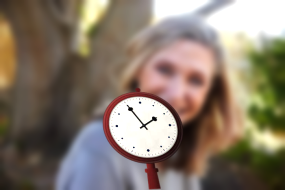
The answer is 1:55
